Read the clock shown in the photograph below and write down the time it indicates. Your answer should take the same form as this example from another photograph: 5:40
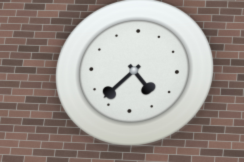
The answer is 4:37
